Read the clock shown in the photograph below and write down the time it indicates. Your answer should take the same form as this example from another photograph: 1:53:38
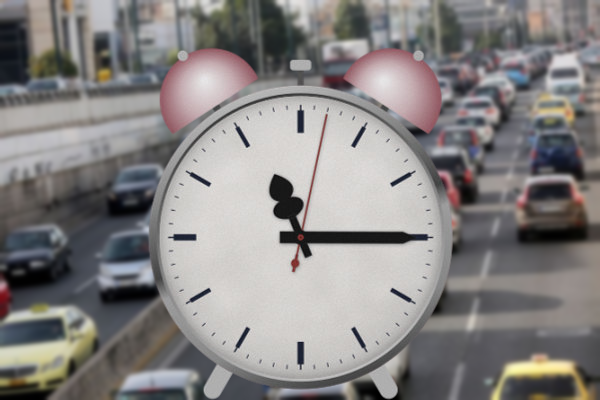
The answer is 11:15:02
